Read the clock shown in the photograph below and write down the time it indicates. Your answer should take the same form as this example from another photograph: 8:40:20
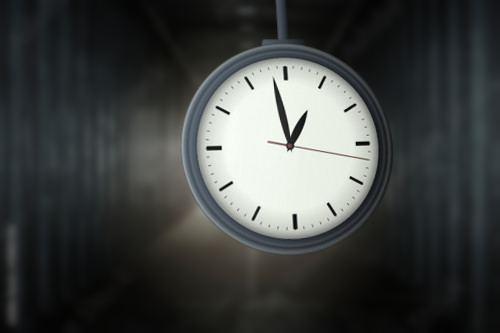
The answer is 12:58:17
